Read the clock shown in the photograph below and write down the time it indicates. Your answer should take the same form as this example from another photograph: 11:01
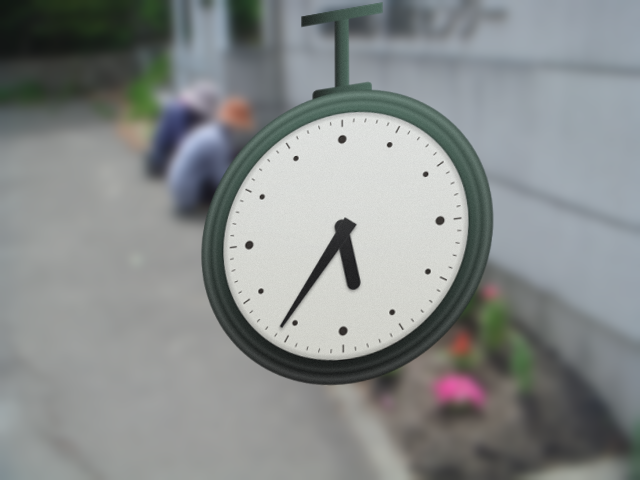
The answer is 5:36
